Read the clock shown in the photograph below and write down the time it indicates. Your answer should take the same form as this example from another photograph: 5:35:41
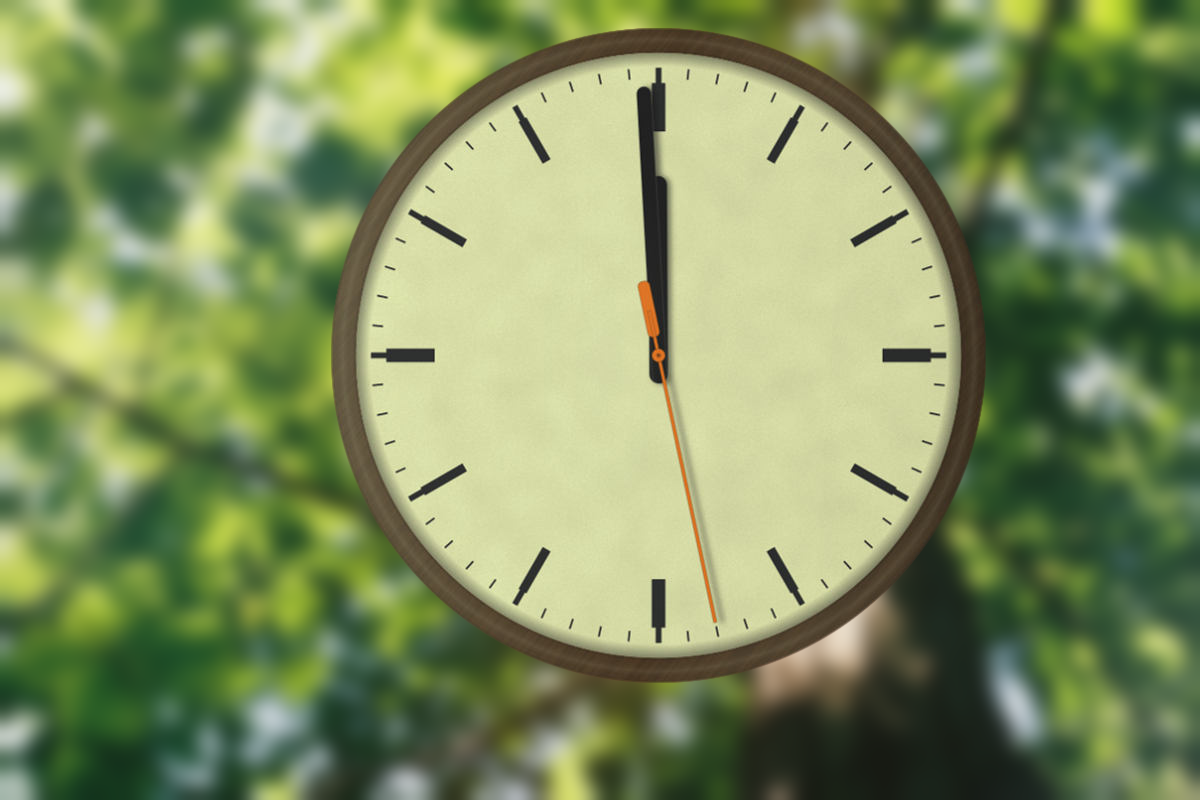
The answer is 11:59:28
